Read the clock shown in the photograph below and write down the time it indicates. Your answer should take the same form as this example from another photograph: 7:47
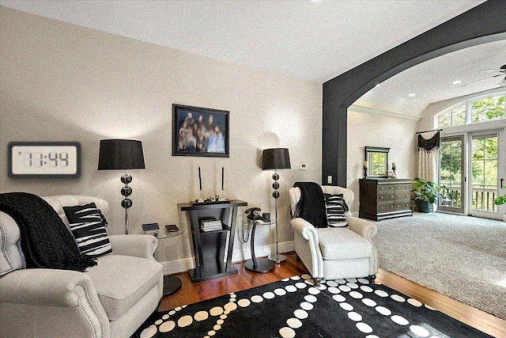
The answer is 11:44
